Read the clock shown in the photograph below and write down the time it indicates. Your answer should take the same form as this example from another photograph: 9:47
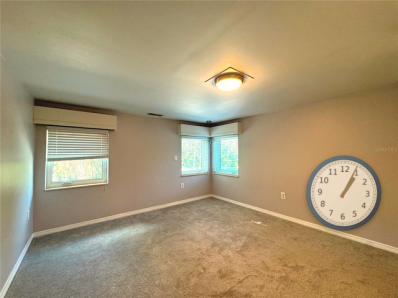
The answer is 1:04
